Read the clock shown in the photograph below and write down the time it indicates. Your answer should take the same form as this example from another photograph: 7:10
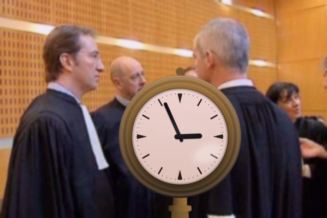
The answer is 2:56
